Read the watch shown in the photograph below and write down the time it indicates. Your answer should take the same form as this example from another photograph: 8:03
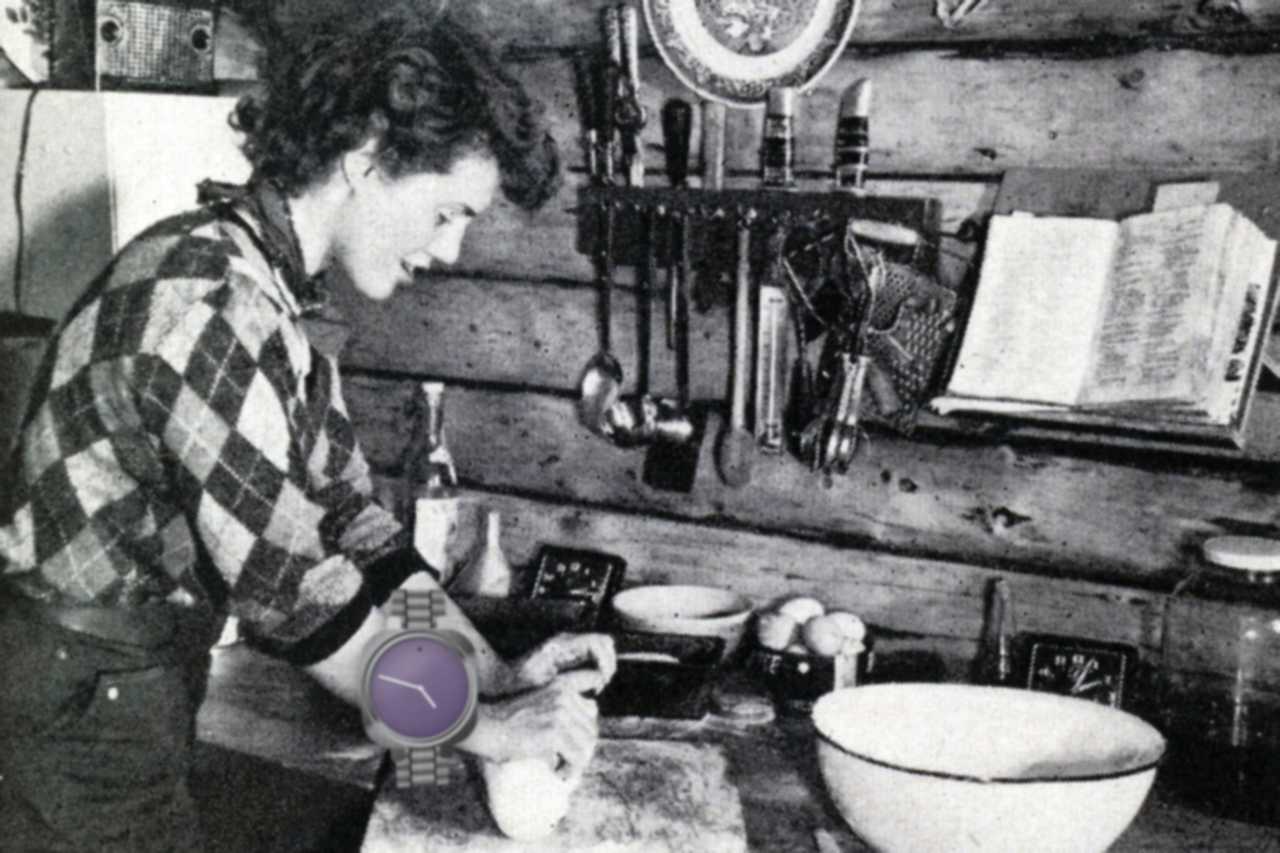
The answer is 4:48
